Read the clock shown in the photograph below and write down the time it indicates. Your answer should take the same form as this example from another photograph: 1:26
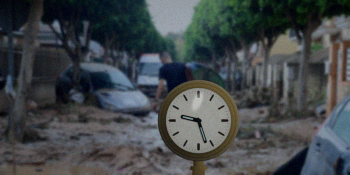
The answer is 9:27
